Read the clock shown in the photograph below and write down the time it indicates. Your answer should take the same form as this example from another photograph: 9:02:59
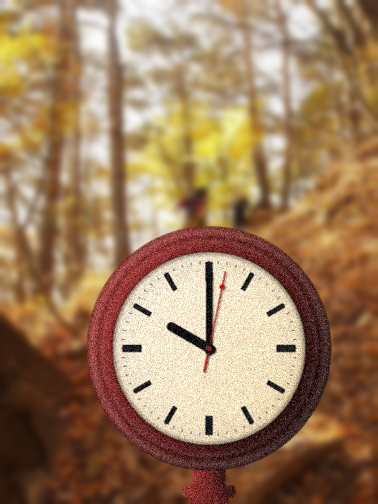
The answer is 10:00:02
